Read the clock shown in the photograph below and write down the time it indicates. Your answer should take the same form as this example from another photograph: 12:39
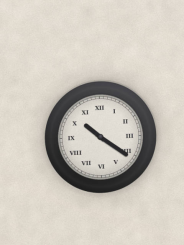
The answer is 10:21
